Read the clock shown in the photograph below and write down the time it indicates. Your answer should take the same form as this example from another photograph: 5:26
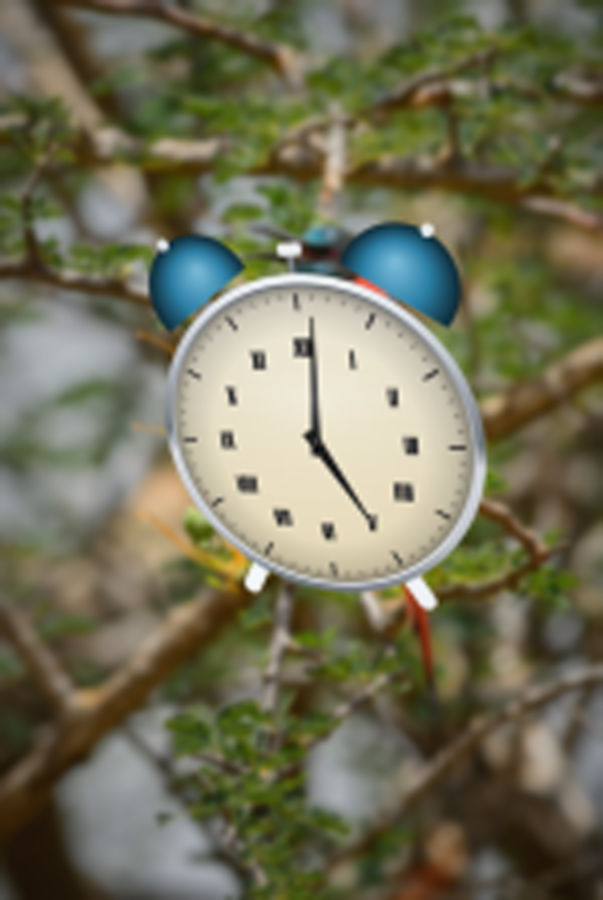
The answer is 5:01
